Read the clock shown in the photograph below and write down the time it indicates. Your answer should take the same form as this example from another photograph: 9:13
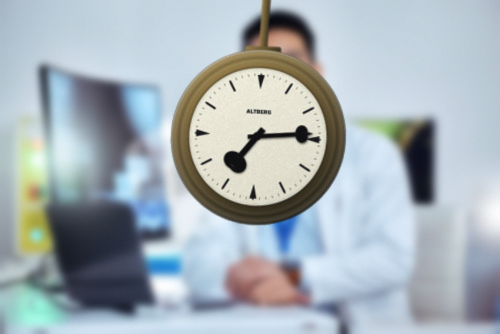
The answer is 7:14
